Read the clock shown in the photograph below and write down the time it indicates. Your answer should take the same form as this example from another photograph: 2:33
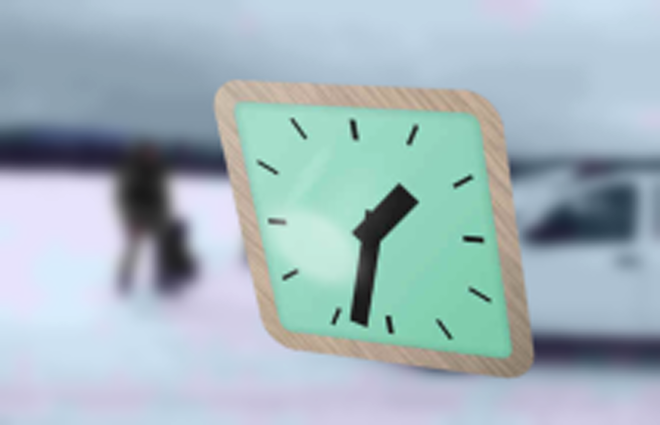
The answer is 1:33
